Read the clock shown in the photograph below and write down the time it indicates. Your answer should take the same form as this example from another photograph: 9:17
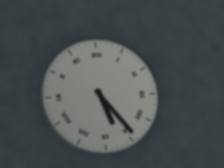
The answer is 5:24
